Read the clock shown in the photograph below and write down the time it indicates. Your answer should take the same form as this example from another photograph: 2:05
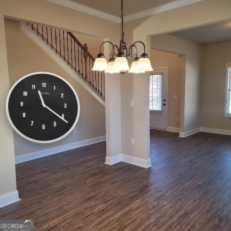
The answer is 11:21
